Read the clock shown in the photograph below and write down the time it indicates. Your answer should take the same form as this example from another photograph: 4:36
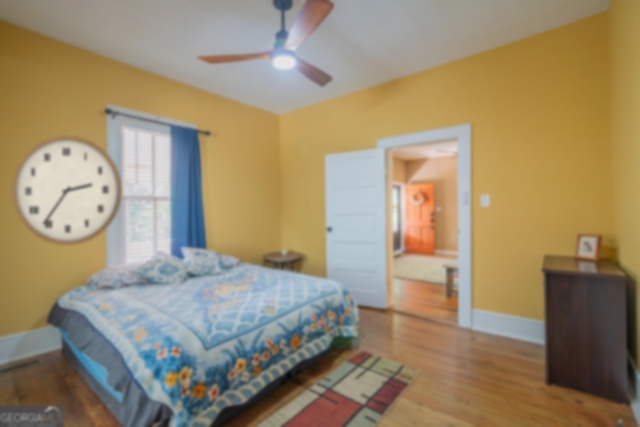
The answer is 2:36
